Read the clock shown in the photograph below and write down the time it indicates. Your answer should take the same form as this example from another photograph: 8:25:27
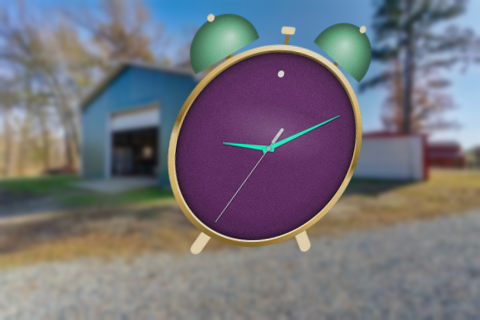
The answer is 9:10:35
